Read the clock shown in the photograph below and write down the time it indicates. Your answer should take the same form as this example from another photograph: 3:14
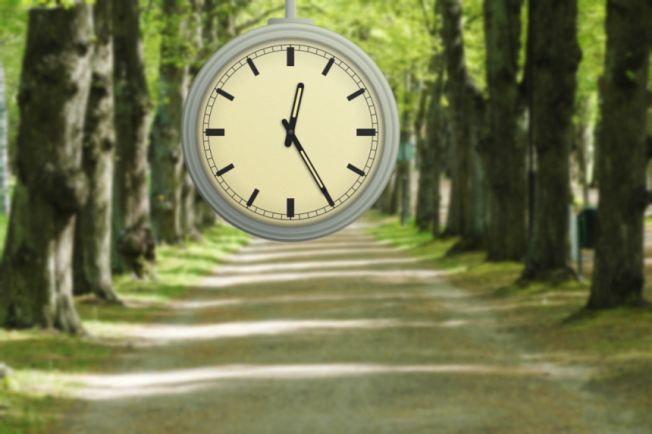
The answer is 12:25
